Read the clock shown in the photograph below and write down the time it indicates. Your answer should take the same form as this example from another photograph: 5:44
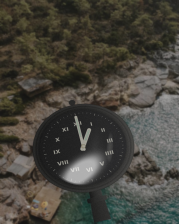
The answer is 1:00
